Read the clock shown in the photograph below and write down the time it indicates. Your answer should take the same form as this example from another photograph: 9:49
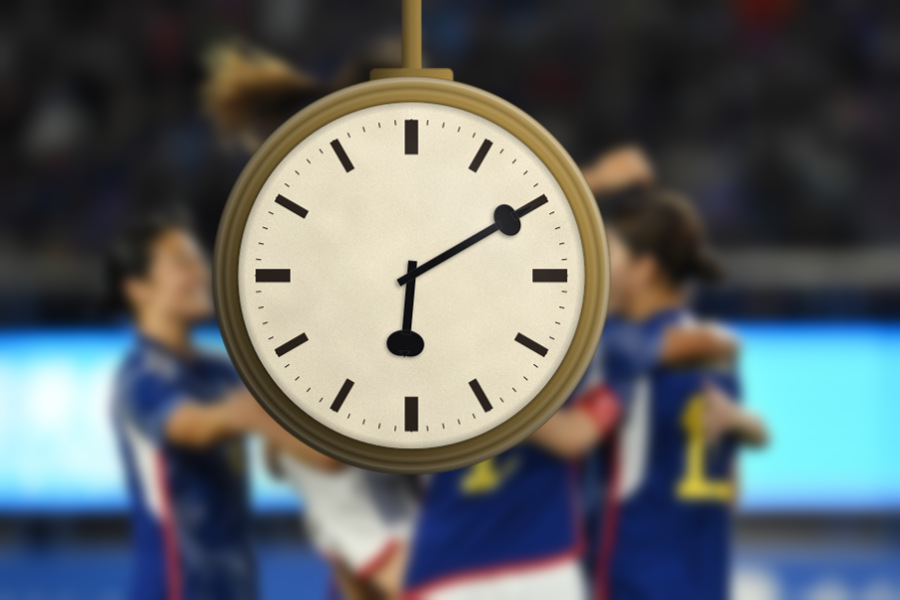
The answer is 6:10
